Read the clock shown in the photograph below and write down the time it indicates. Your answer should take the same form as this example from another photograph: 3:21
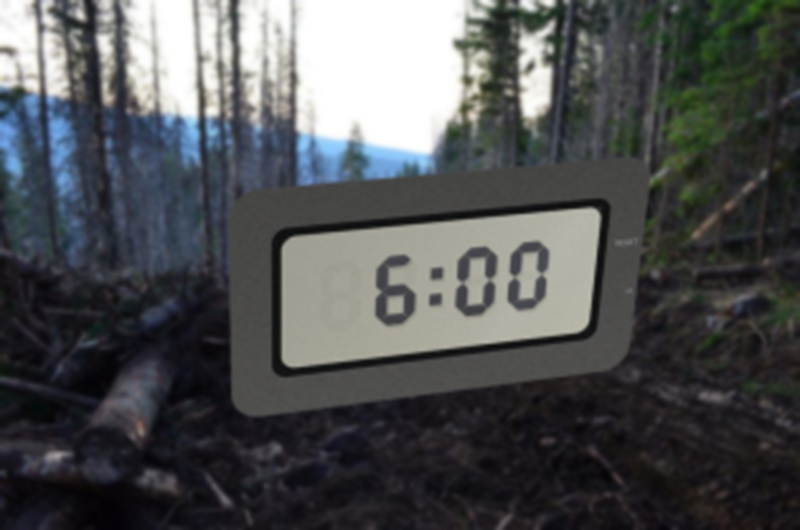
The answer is 6:00
